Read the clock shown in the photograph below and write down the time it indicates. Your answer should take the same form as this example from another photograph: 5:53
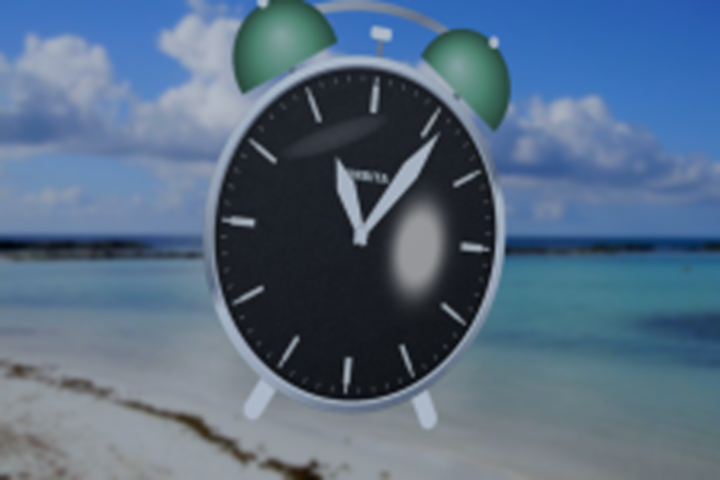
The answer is 11:06
